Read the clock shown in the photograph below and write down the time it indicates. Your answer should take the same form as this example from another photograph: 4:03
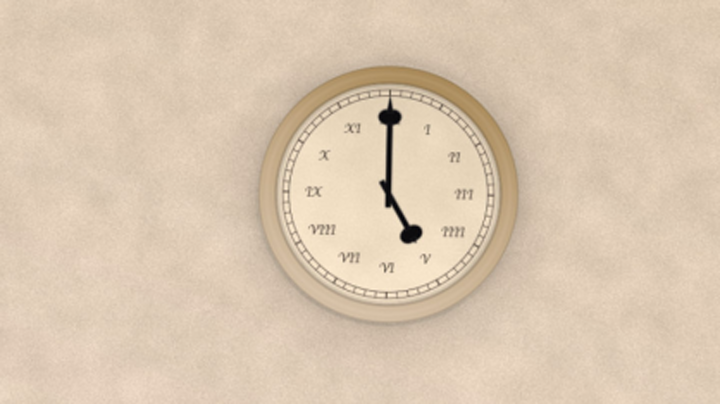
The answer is 5:00
